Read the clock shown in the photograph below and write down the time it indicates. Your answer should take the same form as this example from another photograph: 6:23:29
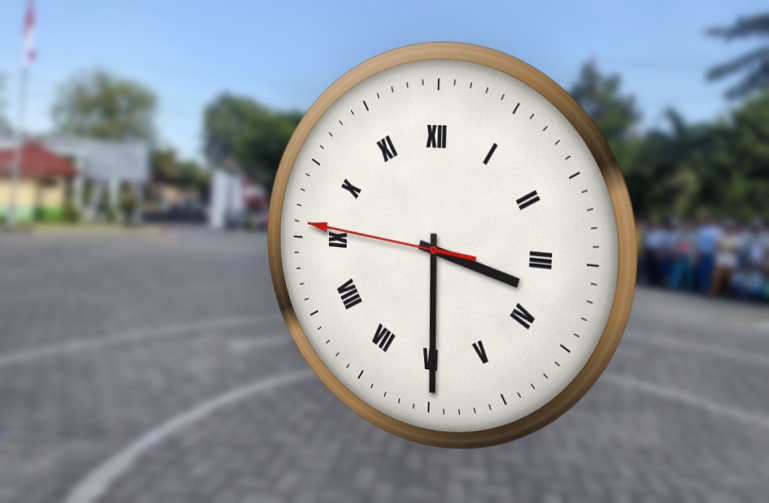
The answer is 3:29:46
